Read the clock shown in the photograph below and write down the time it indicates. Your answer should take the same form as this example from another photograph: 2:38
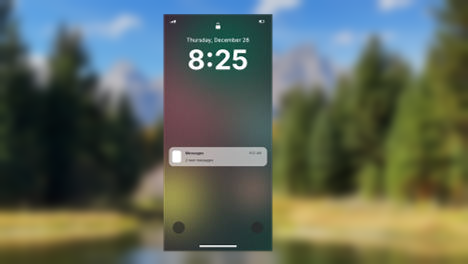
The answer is 8:25
